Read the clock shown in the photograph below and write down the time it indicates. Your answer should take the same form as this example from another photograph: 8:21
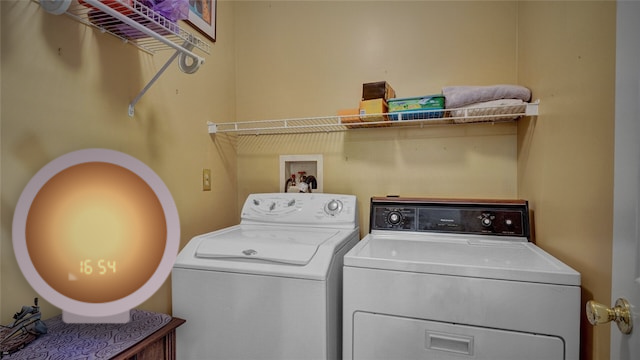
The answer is 16:54
